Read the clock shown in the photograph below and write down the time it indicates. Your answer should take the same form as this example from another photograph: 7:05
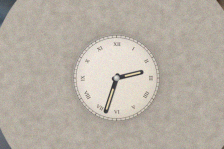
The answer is 2:33
